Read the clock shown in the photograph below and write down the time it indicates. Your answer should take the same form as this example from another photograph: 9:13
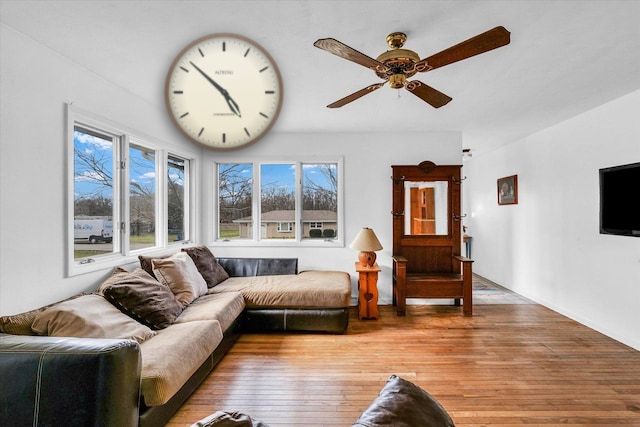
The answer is 4:52
